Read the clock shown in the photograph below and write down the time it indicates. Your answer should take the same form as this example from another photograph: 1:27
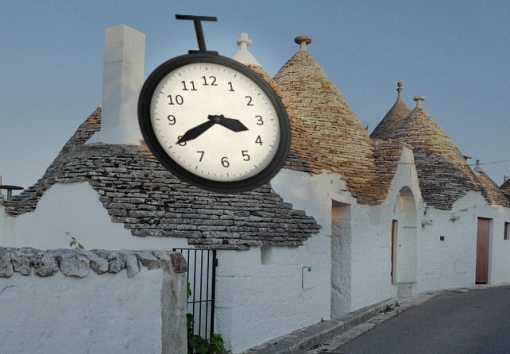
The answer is 3:40
